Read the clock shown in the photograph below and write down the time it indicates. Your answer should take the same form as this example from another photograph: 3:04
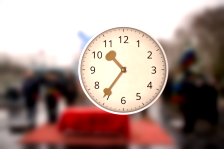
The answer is 10:36
